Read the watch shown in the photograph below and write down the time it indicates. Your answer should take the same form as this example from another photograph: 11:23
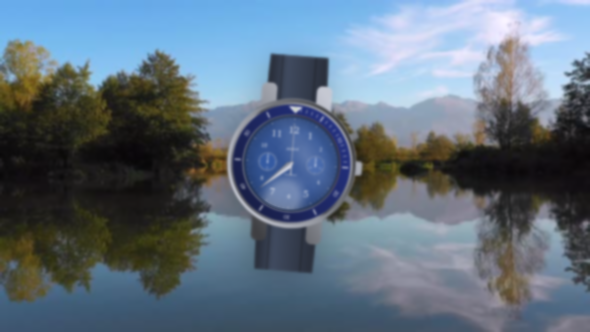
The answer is 7:38
